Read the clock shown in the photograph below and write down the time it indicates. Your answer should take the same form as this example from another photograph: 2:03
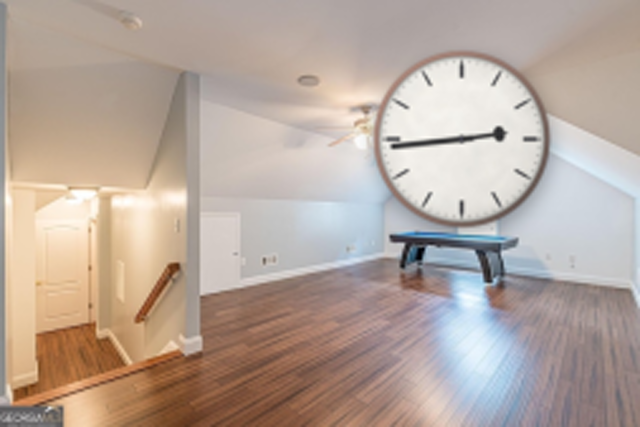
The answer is 2:44
